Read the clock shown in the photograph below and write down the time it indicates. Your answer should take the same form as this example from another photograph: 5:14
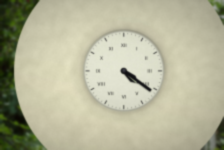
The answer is 4:21
